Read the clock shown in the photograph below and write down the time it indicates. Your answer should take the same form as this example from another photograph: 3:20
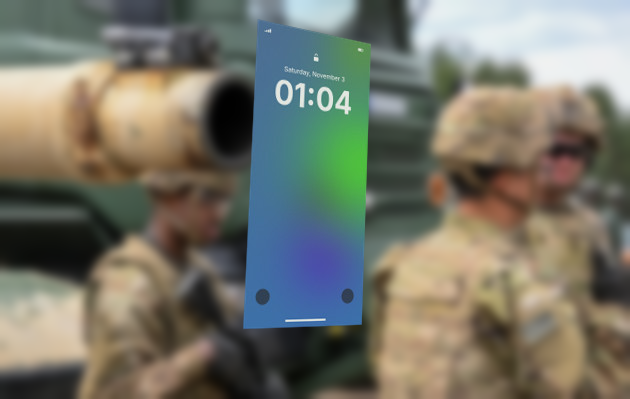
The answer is 1:04
